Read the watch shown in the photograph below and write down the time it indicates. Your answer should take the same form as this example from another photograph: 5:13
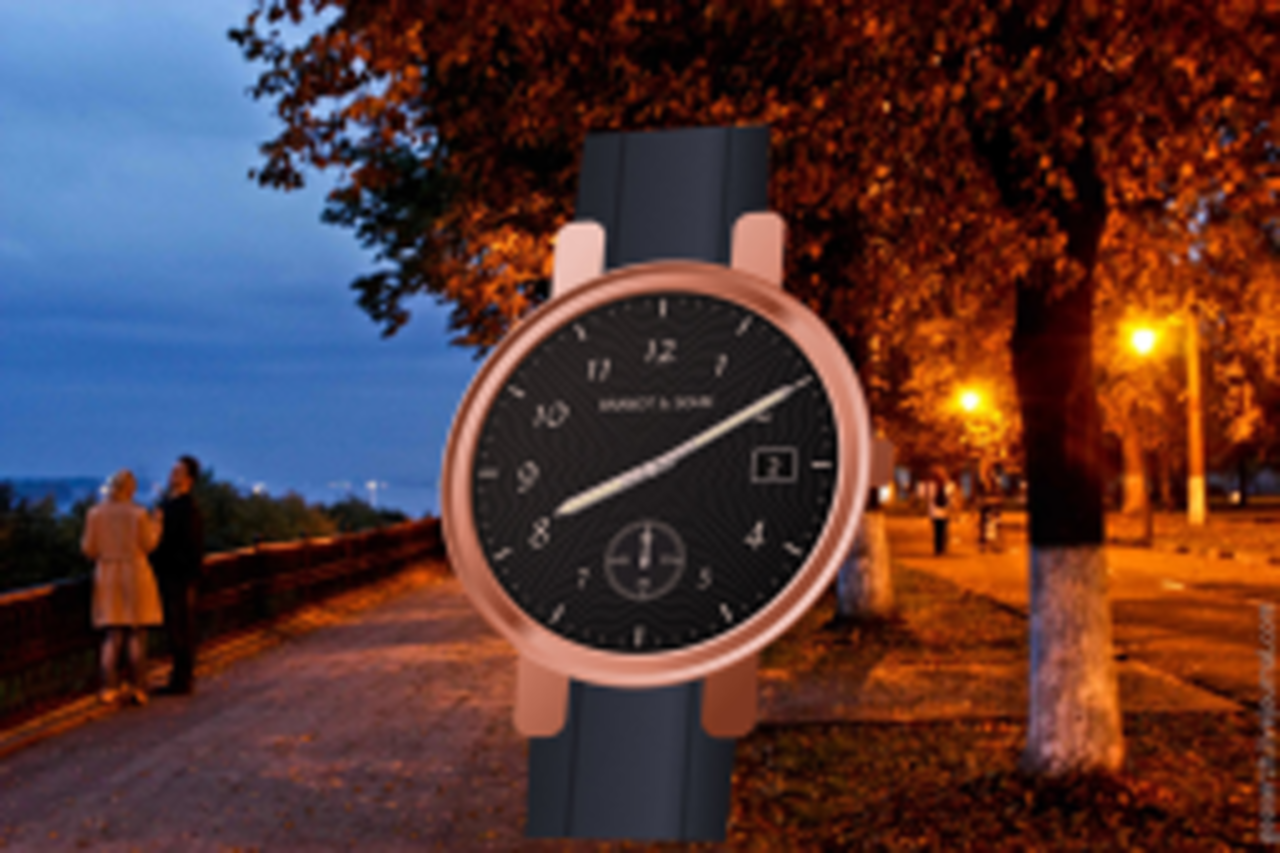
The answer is 8:10
